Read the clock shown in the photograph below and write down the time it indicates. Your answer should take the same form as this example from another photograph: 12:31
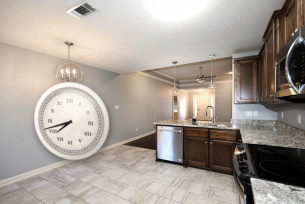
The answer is 7:42
